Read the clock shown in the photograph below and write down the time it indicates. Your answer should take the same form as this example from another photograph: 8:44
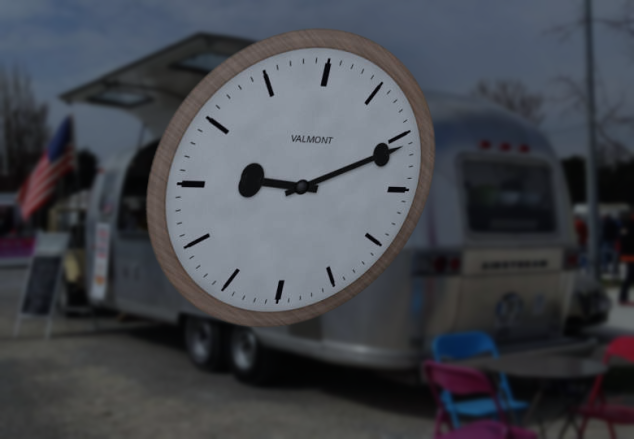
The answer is 9:11
